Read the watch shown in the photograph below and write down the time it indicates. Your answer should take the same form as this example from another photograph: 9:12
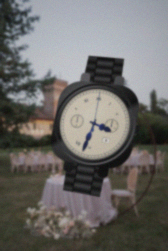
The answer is 3:32
